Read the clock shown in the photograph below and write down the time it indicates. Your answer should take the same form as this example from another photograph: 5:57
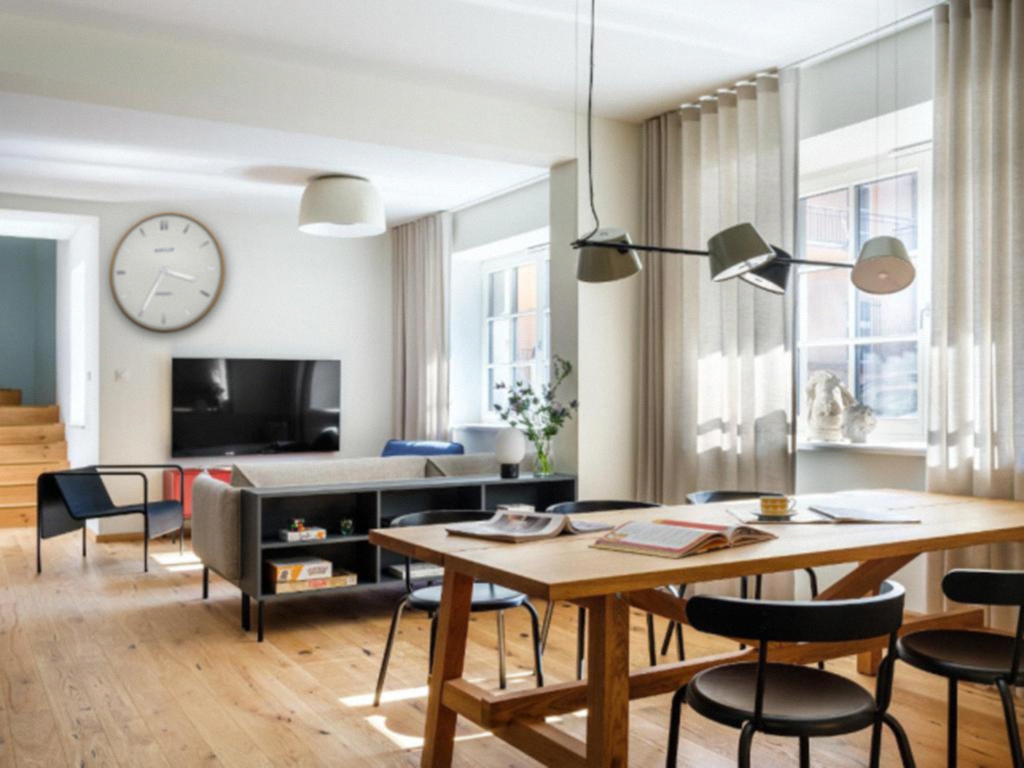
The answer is 3:35
